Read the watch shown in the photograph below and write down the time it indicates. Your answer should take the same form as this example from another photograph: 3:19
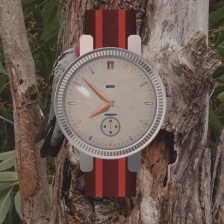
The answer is 7:52
